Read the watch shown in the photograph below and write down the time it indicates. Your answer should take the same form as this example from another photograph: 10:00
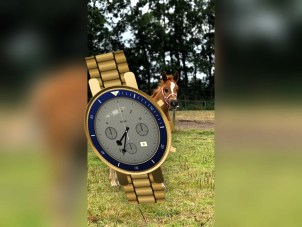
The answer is 7:34
